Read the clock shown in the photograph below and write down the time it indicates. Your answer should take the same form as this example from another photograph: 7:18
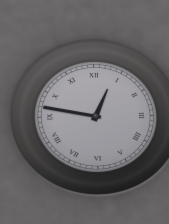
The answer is 12:47
